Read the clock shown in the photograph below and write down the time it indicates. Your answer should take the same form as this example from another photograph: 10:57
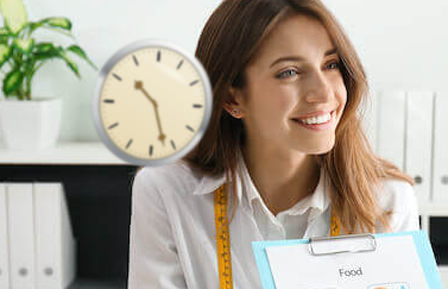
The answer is 10:27
